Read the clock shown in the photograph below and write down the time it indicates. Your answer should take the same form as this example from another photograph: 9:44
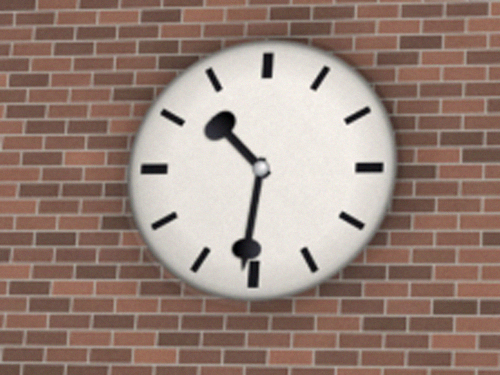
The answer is 10:31
